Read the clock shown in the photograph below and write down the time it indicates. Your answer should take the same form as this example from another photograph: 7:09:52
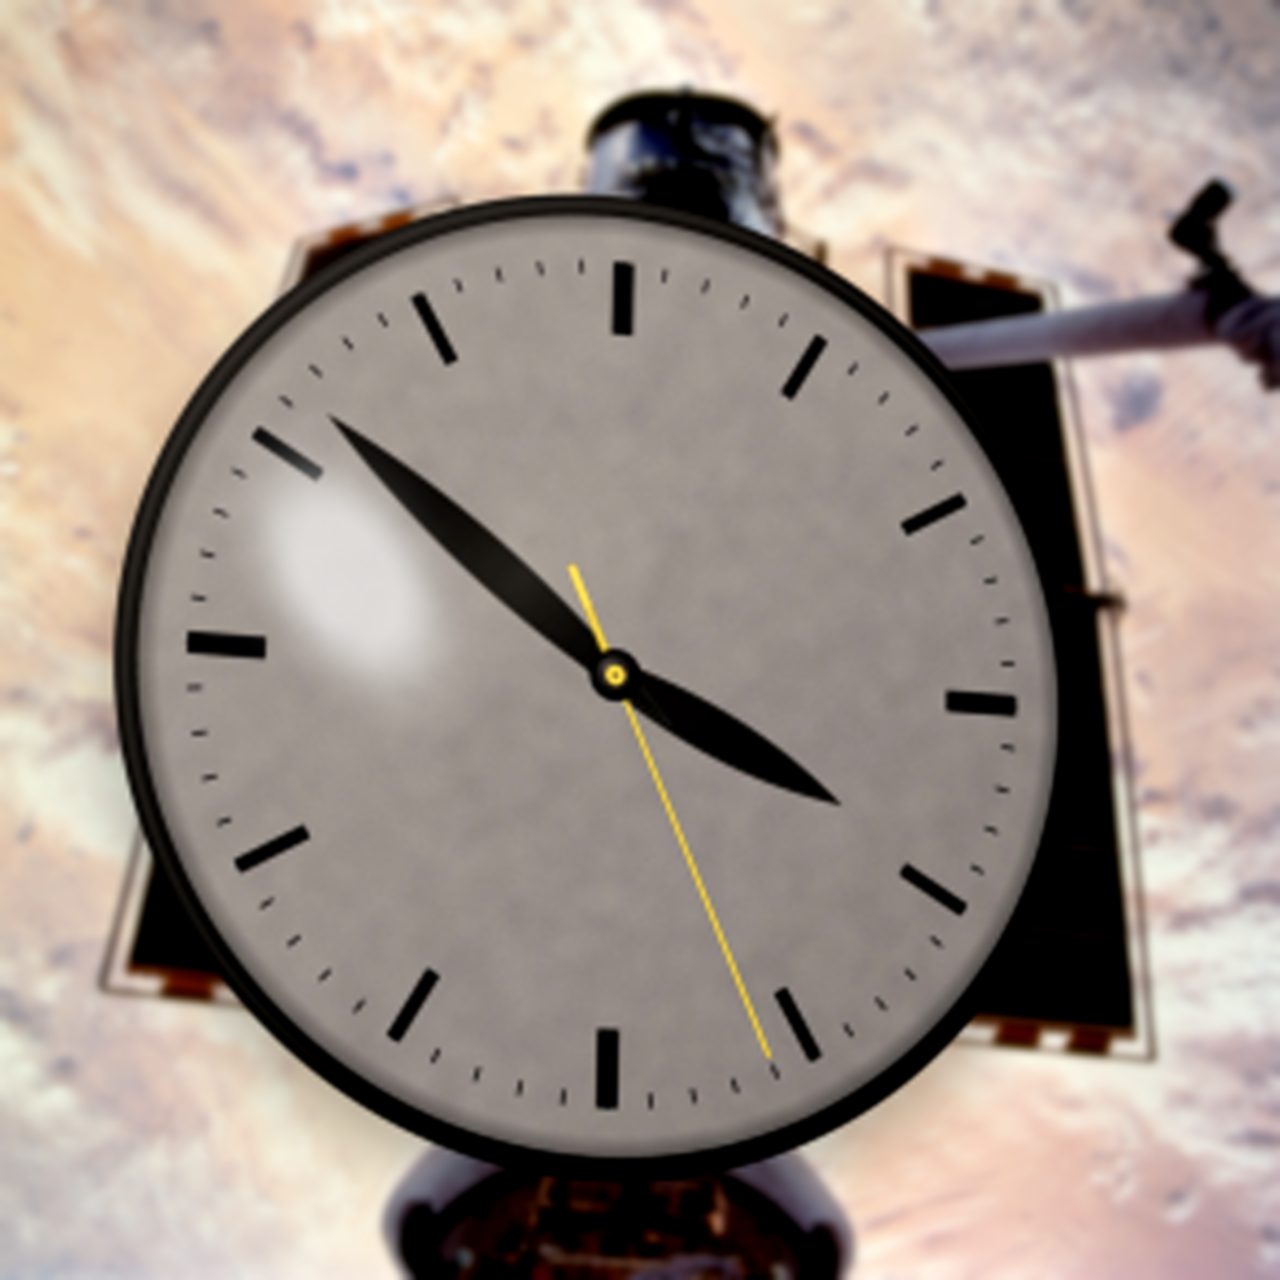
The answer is 3:51:26
